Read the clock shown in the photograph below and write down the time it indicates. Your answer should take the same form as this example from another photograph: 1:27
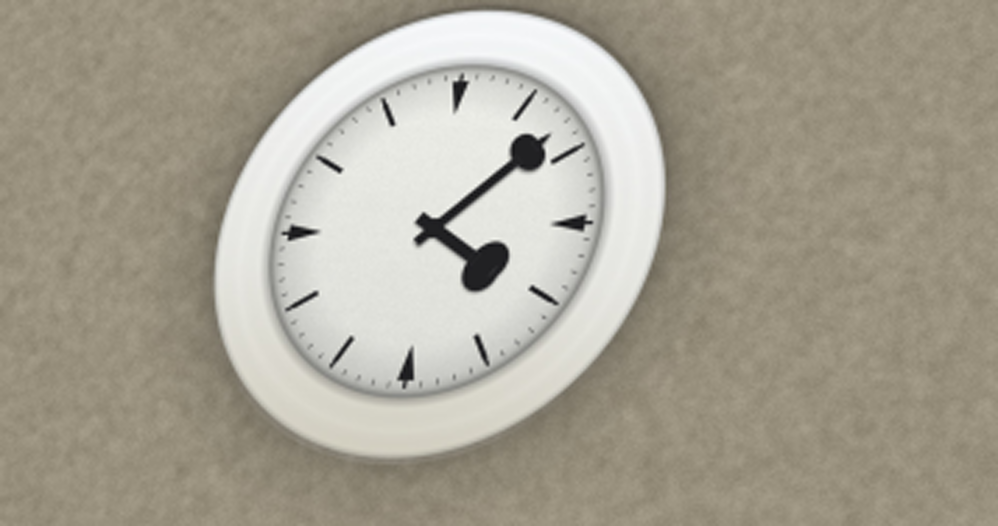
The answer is 4:08
